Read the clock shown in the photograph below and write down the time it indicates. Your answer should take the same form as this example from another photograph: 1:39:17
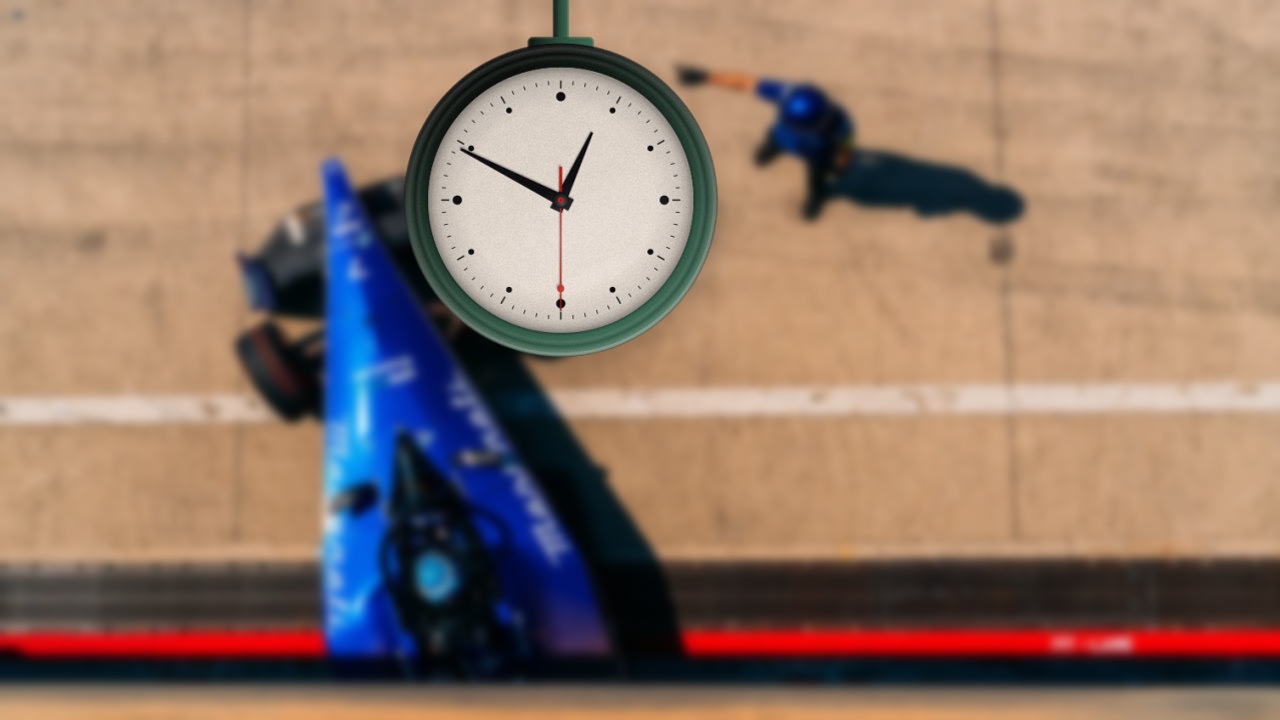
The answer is 12:49:30
